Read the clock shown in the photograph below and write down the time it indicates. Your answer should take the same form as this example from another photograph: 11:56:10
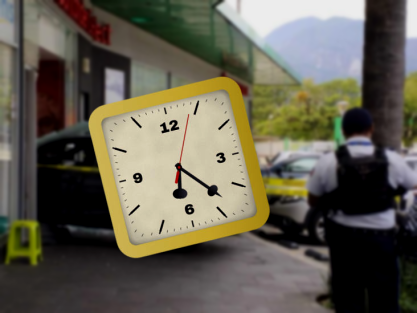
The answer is 6:23:04
